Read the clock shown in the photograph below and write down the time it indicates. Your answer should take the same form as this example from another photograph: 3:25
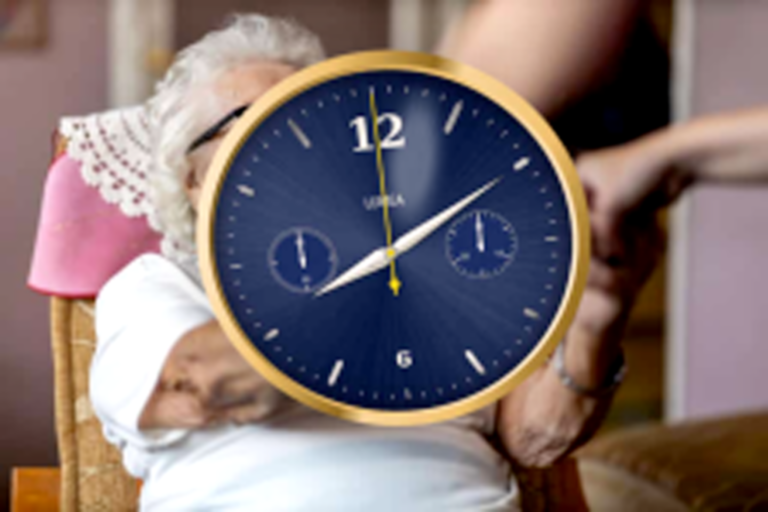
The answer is 8:10
